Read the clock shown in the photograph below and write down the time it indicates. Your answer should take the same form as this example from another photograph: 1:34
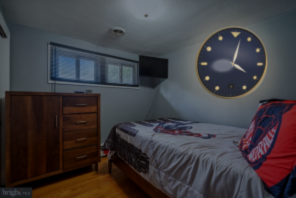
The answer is 4:02
